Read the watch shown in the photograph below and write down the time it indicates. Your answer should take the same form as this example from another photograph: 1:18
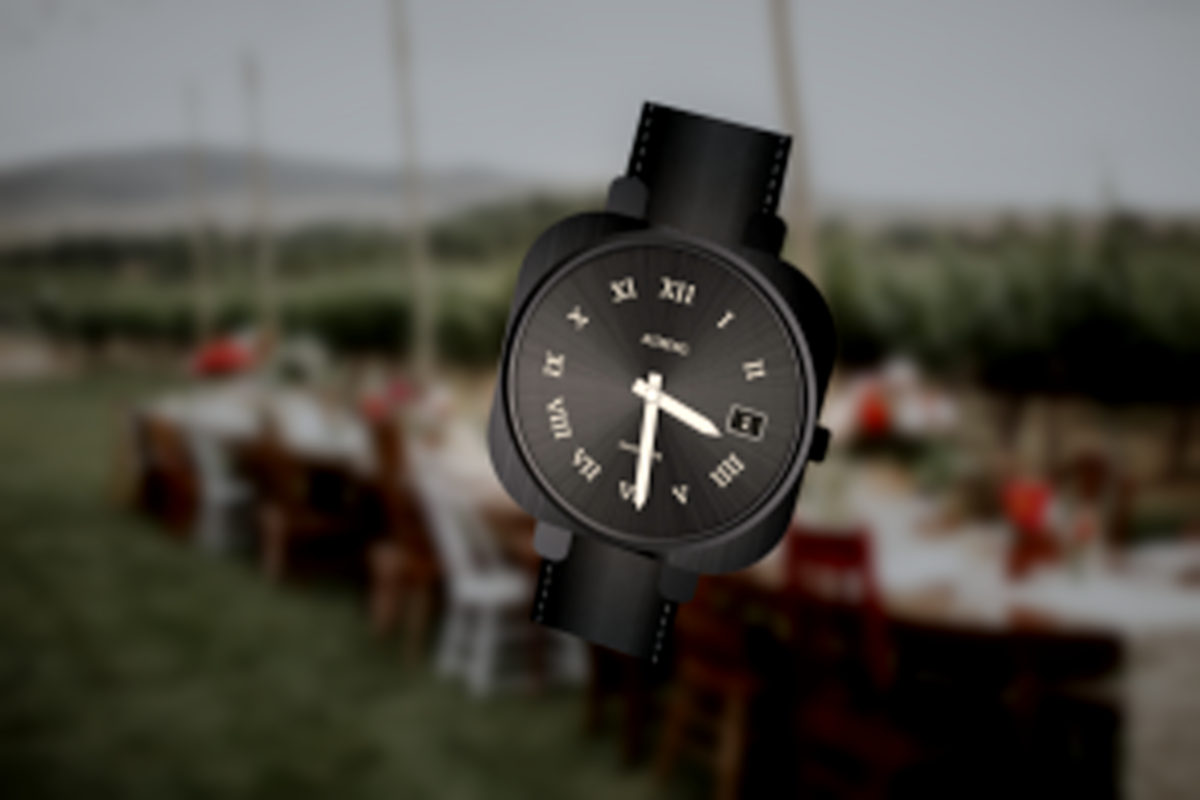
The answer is 3:29
